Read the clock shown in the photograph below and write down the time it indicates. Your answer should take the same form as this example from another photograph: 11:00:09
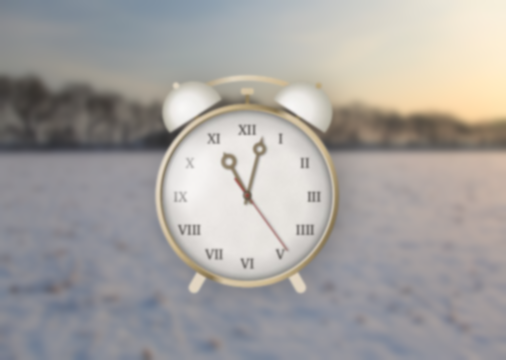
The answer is 11:02:24
